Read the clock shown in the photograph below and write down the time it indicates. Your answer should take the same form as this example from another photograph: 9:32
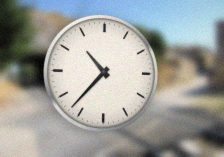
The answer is 10:37
